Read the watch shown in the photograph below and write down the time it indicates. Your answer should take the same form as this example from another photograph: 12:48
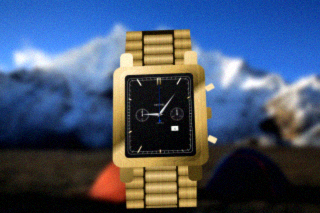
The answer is 9:06
